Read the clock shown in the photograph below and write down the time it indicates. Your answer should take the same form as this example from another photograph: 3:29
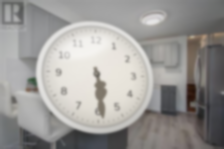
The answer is 5:29
